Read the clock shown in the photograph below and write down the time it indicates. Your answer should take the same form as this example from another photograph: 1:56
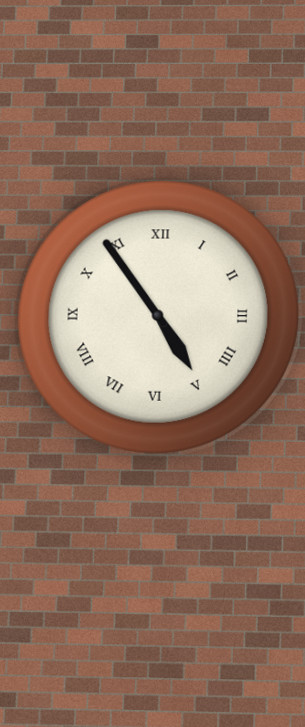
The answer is 4:54
